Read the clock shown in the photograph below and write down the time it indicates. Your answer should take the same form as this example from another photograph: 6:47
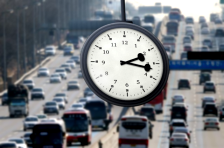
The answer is 2:17
